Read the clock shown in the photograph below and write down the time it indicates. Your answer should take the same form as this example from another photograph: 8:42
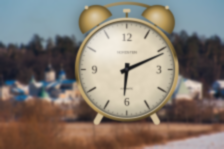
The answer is 6:11
